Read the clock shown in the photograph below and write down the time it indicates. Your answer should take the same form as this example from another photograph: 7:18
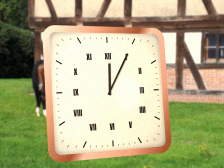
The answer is 12:05
